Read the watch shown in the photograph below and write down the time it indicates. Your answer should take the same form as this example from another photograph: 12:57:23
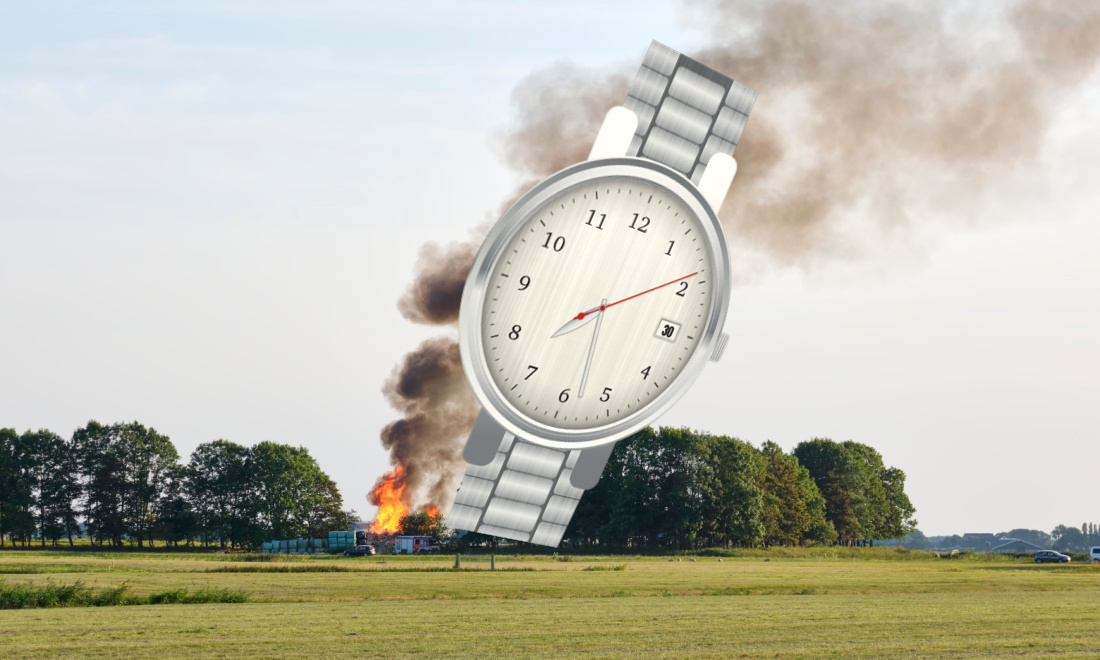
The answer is 7:28:09
